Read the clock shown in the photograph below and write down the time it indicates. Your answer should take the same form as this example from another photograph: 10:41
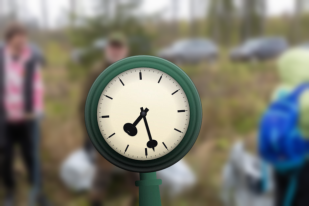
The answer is 7:28
